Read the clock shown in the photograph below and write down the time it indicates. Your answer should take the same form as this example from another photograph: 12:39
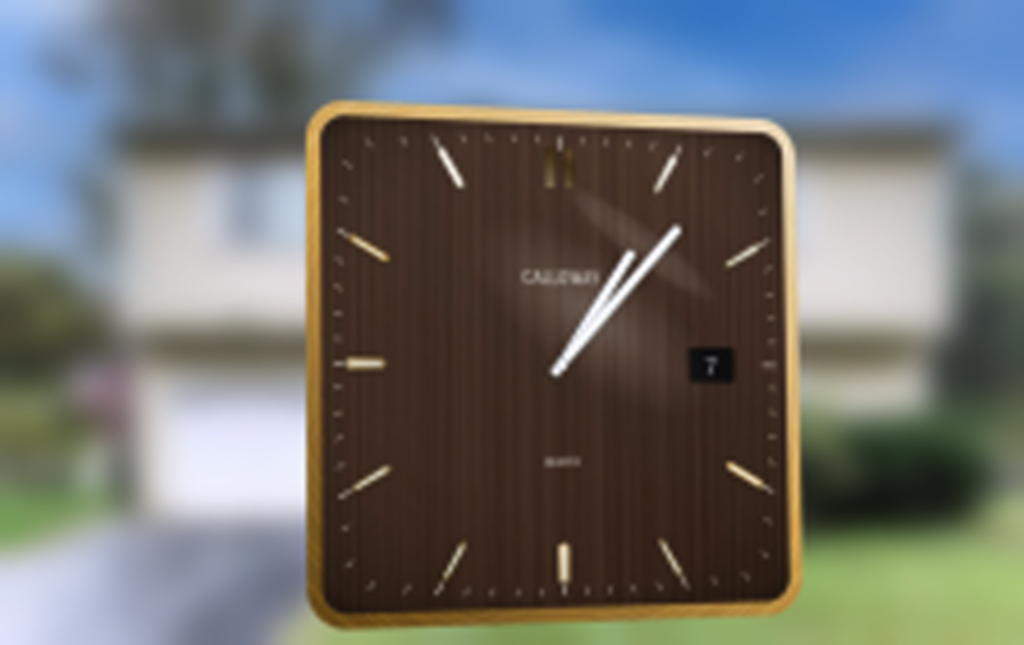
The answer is 1:07
